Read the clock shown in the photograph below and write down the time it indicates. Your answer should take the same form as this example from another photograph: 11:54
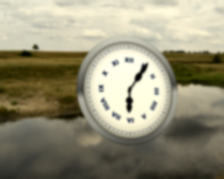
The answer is 6:06
